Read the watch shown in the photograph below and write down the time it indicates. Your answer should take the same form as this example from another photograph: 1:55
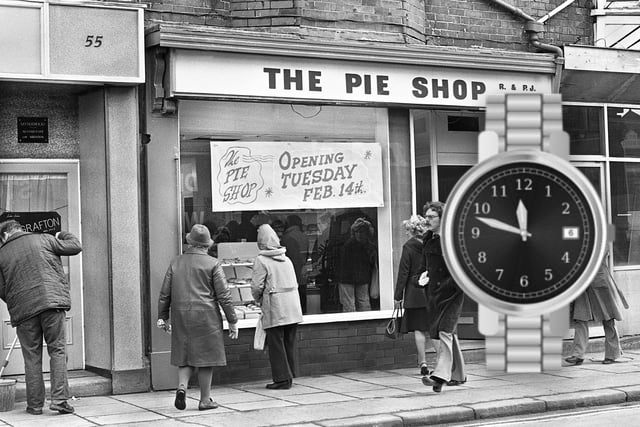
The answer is 11:48
